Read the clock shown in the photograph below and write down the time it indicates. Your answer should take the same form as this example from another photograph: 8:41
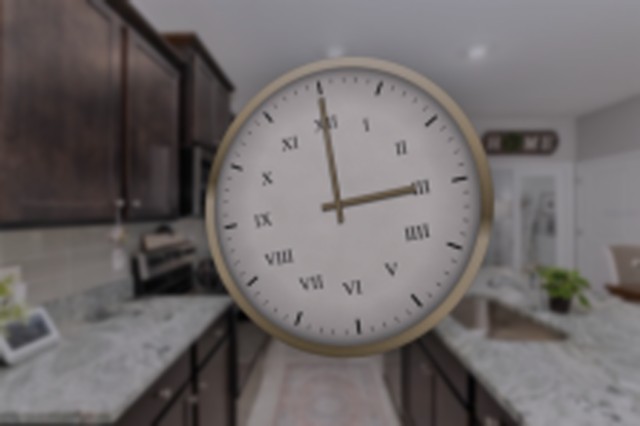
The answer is 3:00
